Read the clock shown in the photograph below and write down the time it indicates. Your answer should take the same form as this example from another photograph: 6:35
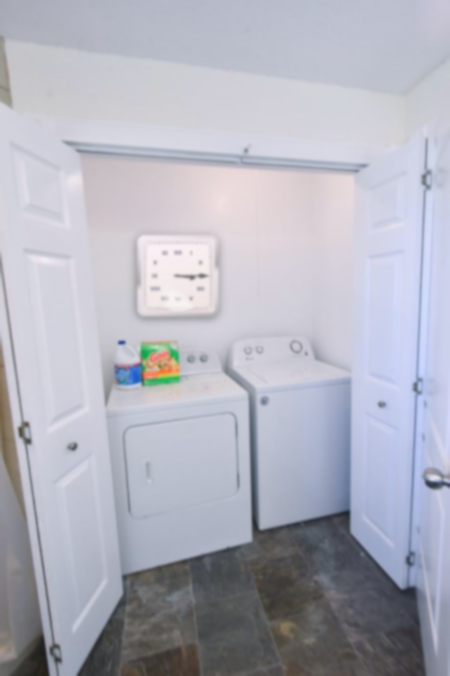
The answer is 3:15
